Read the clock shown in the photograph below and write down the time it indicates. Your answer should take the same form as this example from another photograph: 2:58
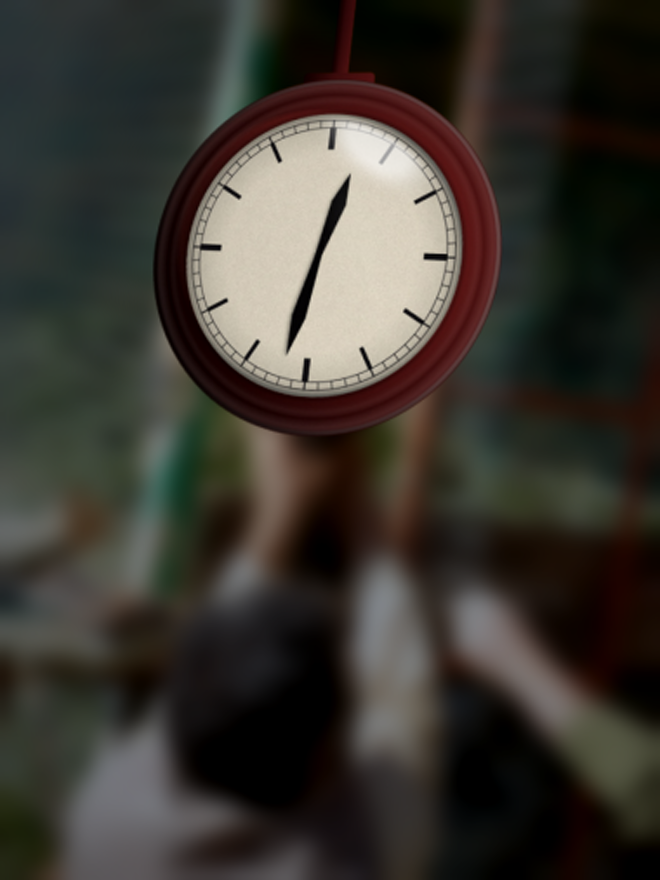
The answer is 12:32
